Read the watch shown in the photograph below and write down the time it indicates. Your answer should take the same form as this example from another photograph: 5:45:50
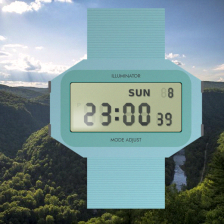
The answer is 23:00:39
